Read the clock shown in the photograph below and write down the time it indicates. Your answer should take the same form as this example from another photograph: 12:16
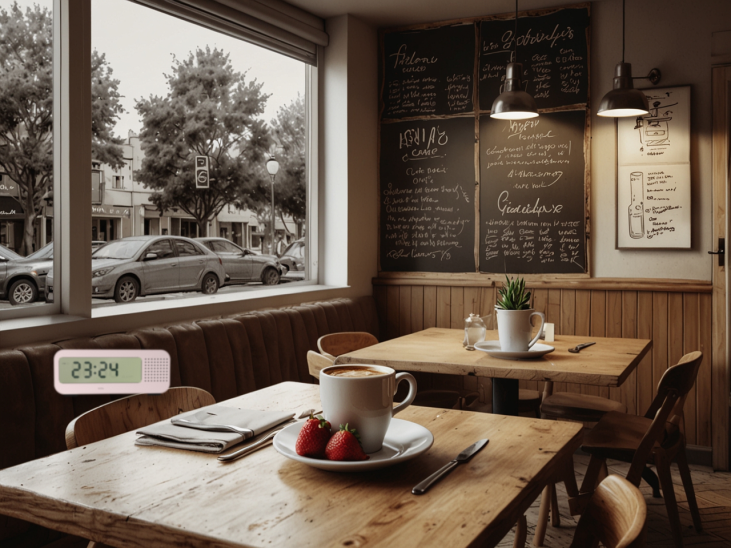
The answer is 23:24
